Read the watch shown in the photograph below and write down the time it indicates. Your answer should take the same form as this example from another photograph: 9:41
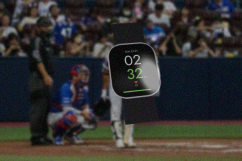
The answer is 2:32
